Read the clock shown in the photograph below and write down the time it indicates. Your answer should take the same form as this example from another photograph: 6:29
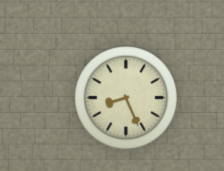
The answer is 8:26
